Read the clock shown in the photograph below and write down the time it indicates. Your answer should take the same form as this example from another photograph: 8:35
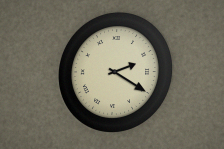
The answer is 2:20
